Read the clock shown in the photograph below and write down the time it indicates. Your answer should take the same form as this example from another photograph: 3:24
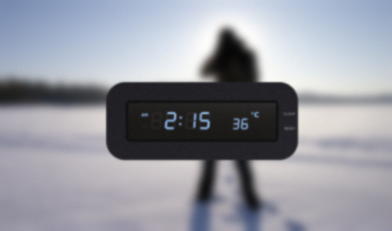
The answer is 2:15
